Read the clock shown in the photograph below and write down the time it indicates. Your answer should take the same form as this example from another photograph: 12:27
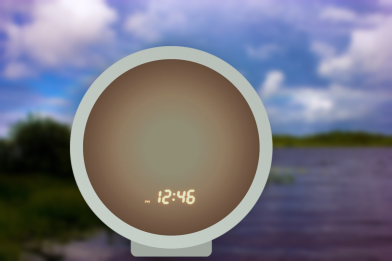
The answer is 12:46
